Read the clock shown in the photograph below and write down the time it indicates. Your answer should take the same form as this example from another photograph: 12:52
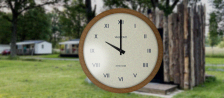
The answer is 10:00
